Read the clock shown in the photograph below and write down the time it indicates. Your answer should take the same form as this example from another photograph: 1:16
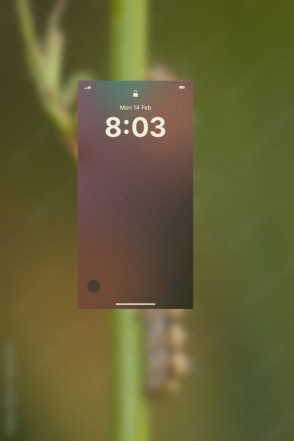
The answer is 8:03
